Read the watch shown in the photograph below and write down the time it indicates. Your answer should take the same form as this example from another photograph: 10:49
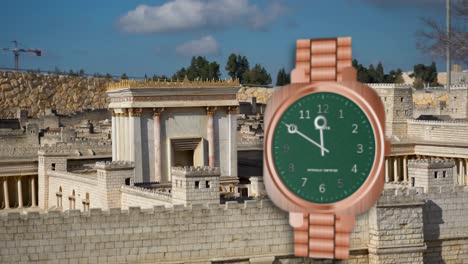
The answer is 11:50
